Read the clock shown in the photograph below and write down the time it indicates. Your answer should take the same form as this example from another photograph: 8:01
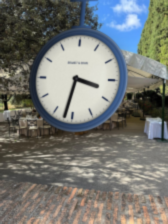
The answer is 3:32
